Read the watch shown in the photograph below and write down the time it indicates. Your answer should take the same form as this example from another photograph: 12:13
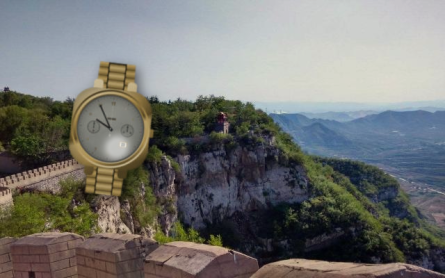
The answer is 9:55
